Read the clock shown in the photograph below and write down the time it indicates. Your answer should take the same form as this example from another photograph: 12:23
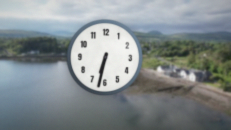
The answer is 6:32
